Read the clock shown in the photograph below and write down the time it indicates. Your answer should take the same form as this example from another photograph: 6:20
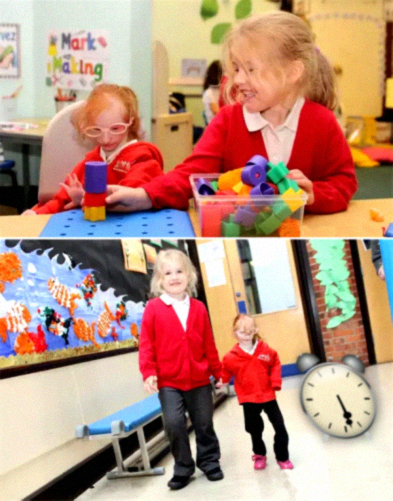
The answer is 5:28
